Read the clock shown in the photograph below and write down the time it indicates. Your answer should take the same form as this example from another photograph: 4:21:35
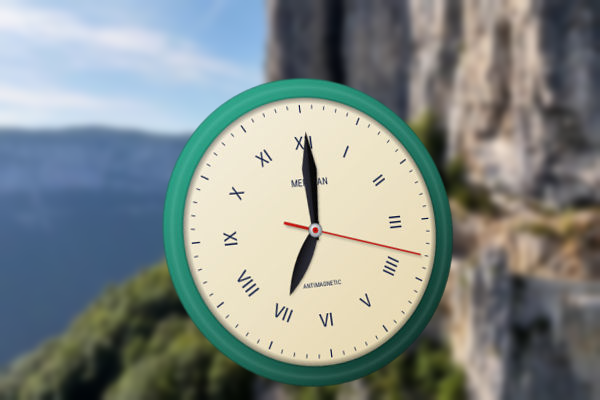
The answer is 7:00:18
